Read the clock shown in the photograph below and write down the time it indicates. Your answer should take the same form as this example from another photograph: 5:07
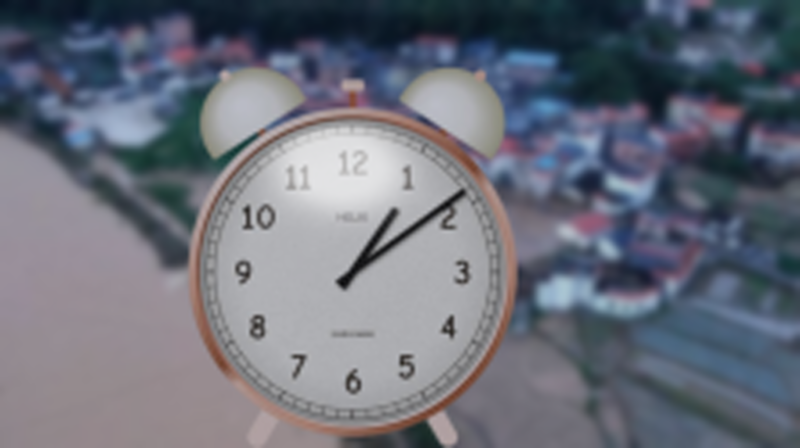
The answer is 1:09
